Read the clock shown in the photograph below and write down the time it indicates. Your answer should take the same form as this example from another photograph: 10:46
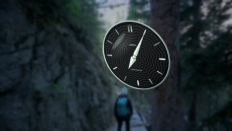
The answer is 7:05
